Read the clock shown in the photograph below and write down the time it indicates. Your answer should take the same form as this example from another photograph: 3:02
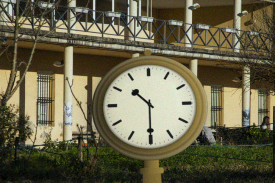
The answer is 10:30
